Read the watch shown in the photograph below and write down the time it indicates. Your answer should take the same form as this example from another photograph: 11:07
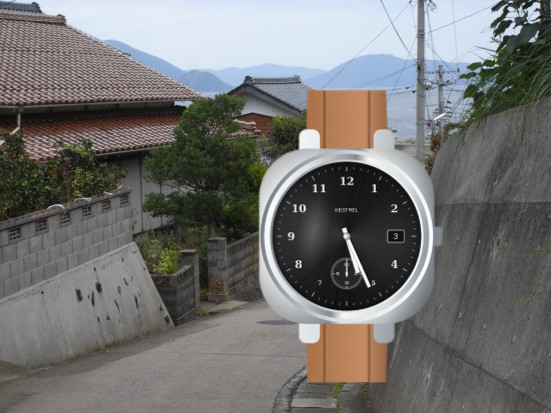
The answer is 5:26
